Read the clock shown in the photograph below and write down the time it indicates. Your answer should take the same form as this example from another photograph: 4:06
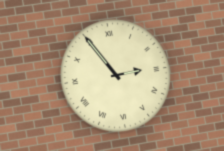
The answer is 2:55
